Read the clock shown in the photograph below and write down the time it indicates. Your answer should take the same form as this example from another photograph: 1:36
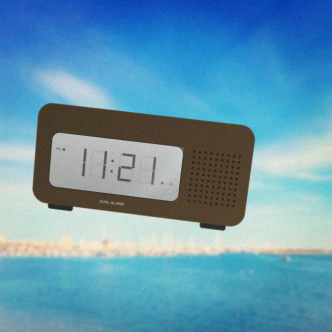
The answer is 11:21
